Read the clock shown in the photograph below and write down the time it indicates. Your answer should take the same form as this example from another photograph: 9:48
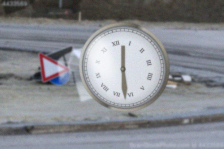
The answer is 12:32
